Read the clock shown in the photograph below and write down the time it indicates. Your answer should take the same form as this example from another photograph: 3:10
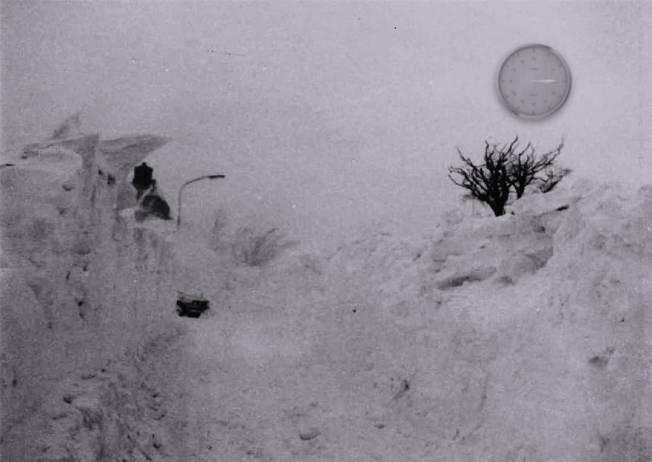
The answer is 3:15
